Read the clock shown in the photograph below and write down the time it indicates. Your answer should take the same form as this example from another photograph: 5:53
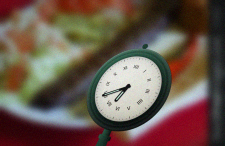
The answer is 6:40
